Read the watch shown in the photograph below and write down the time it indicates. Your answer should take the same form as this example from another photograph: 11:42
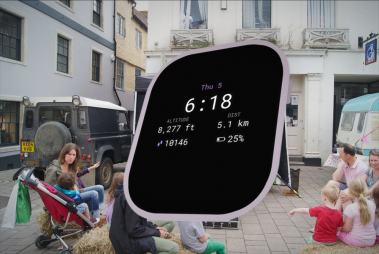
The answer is 6:18
